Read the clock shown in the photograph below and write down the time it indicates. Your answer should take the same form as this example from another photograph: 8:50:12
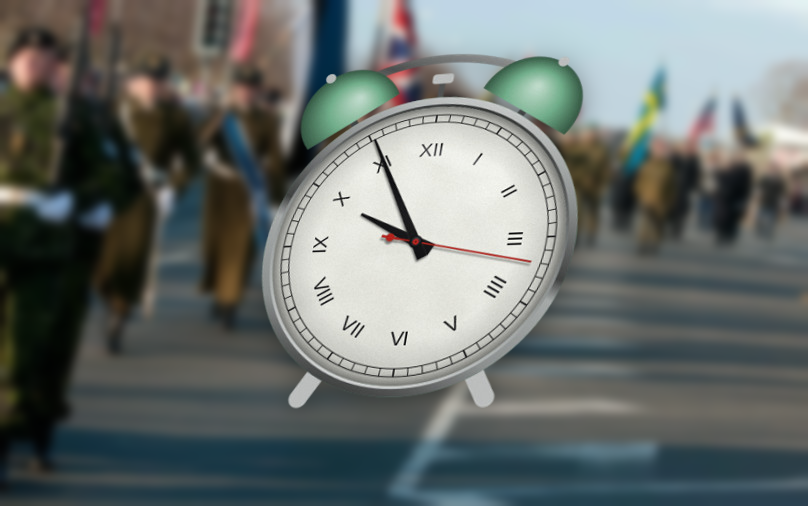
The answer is 9:55:17
